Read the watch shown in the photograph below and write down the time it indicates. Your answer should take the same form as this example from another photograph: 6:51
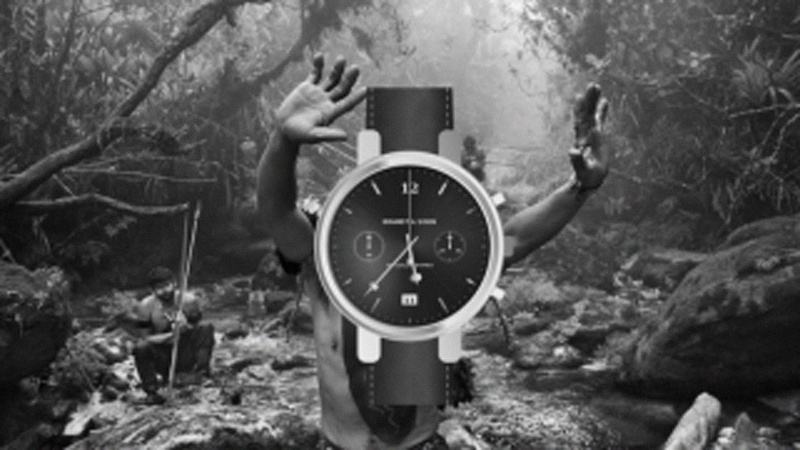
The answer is 5:37
